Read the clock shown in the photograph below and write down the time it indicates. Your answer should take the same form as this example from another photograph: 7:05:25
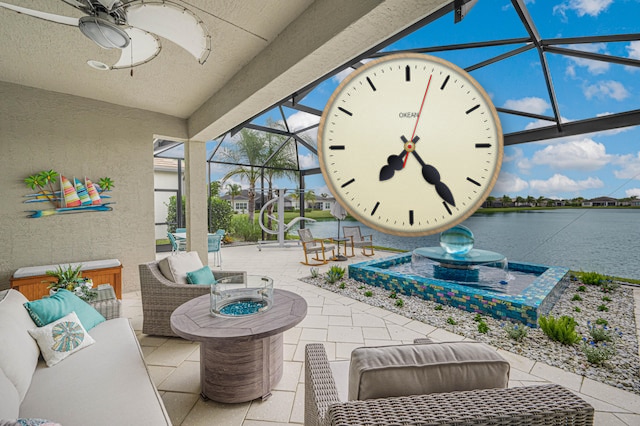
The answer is 7:24:03
